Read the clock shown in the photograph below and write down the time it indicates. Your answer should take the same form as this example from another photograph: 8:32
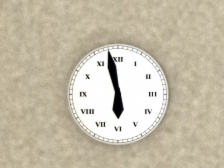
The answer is 5:58
